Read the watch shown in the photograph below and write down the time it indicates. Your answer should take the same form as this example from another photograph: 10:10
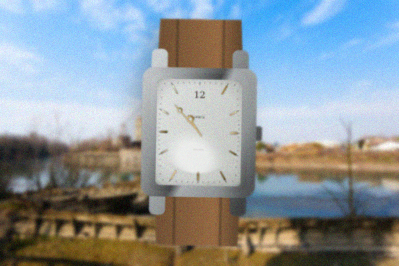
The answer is 10:53
